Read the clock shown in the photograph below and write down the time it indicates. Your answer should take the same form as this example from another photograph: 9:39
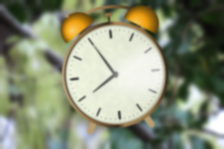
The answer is 7:55
